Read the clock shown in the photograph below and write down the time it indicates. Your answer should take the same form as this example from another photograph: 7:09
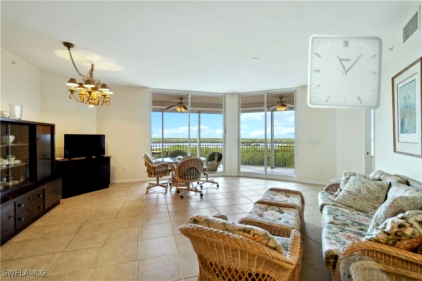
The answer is 11:07
